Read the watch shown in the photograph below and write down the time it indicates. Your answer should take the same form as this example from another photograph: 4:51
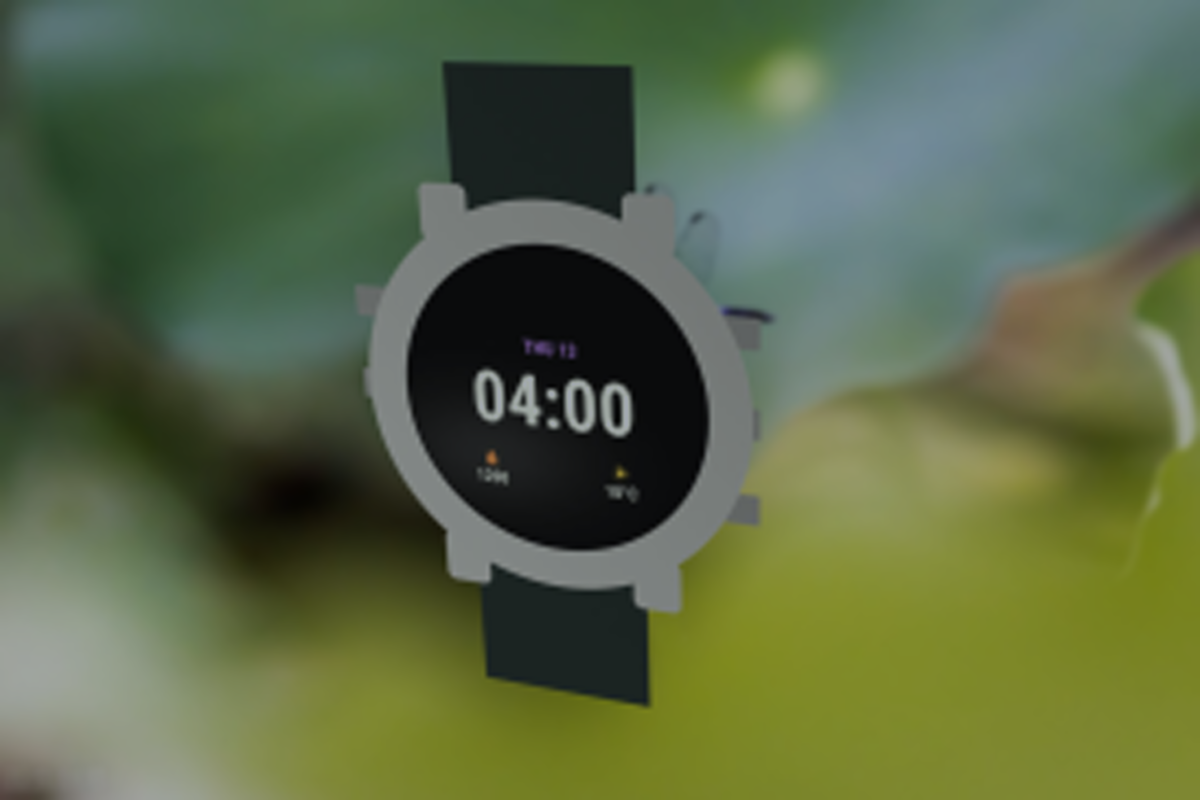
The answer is 4:00
